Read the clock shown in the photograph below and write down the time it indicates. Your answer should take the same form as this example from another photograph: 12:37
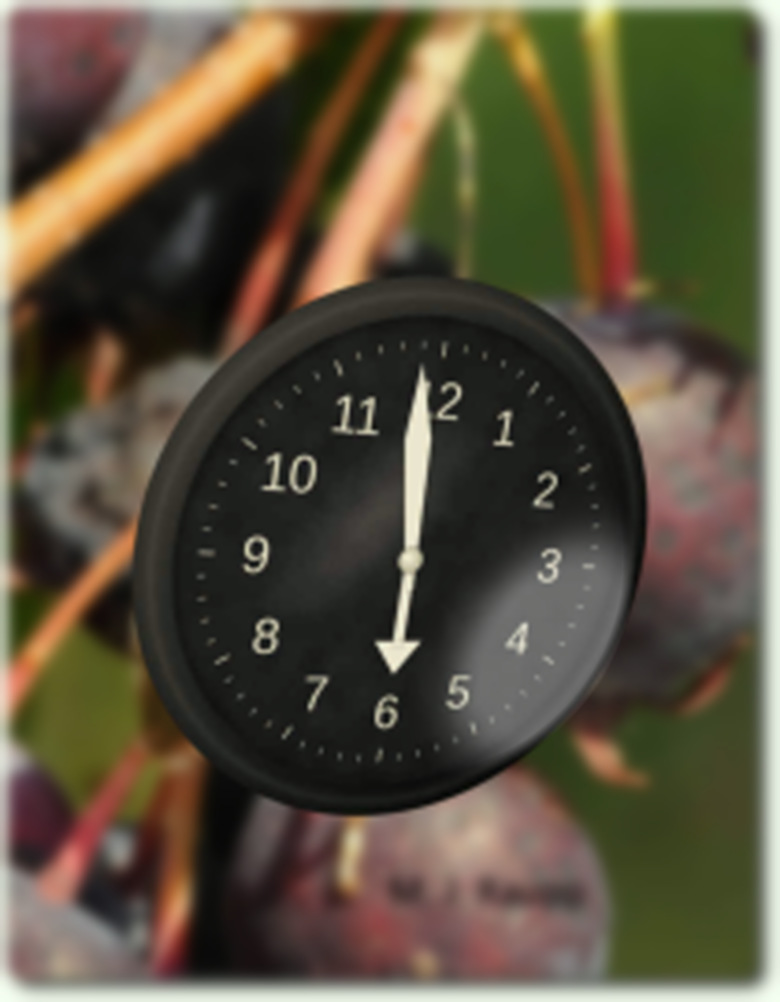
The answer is 5:59
